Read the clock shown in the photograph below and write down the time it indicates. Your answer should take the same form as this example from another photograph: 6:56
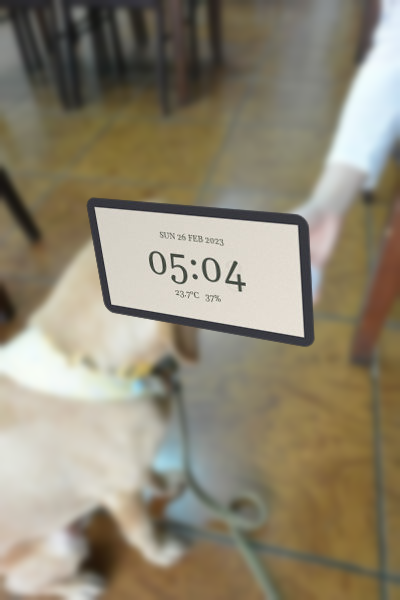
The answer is 5:04
